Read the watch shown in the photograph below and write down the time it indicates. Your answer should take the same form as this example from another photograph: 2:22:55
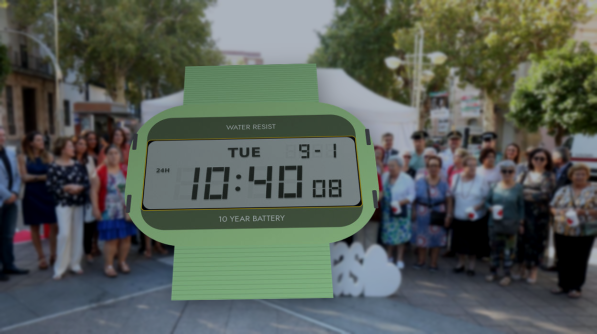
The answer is 10:40:08
